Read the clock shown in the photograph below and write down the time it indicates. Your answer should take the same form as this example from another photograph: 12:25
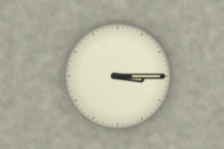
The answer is 3:15
